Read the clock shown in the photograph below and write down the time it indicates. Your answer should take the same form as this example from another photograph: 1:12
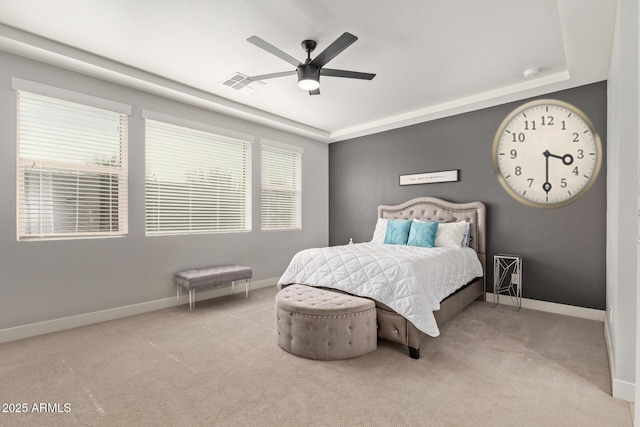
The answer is 3:30
